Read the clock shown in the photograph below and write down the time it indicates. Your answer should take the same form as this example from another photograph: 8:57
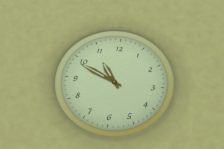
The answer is 10:49
